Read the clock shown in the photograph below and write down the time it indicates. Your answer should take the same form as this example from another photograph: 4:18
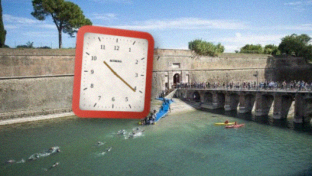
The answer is 10:21
